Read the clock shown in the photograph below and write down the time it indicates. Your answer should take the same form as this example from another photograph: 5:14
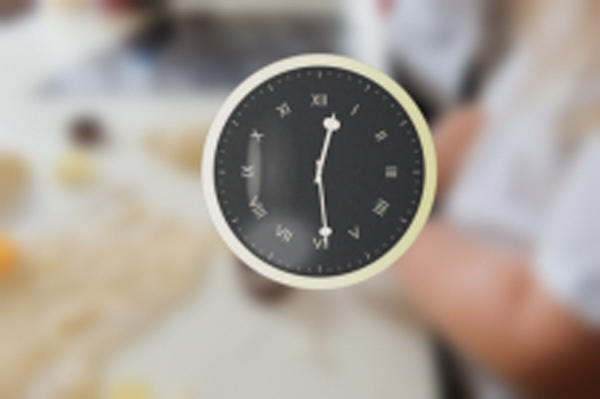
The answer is 12:29
